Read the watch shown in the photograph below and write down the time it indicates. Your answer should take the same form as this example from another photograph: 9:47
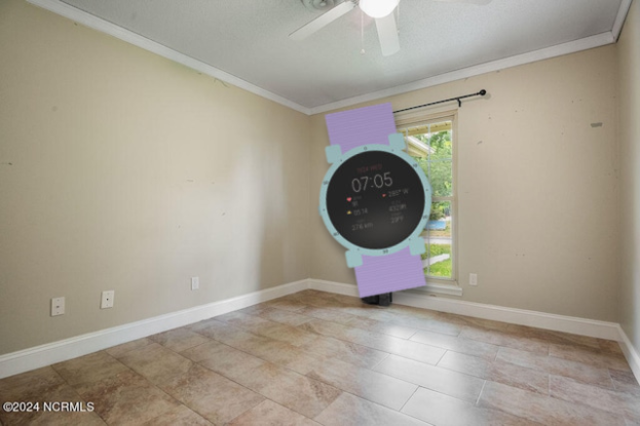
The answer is 7:05
